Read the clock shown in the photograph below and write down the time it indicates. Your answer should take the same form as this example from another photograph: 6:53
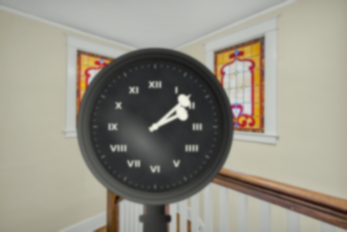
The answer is 2:08
